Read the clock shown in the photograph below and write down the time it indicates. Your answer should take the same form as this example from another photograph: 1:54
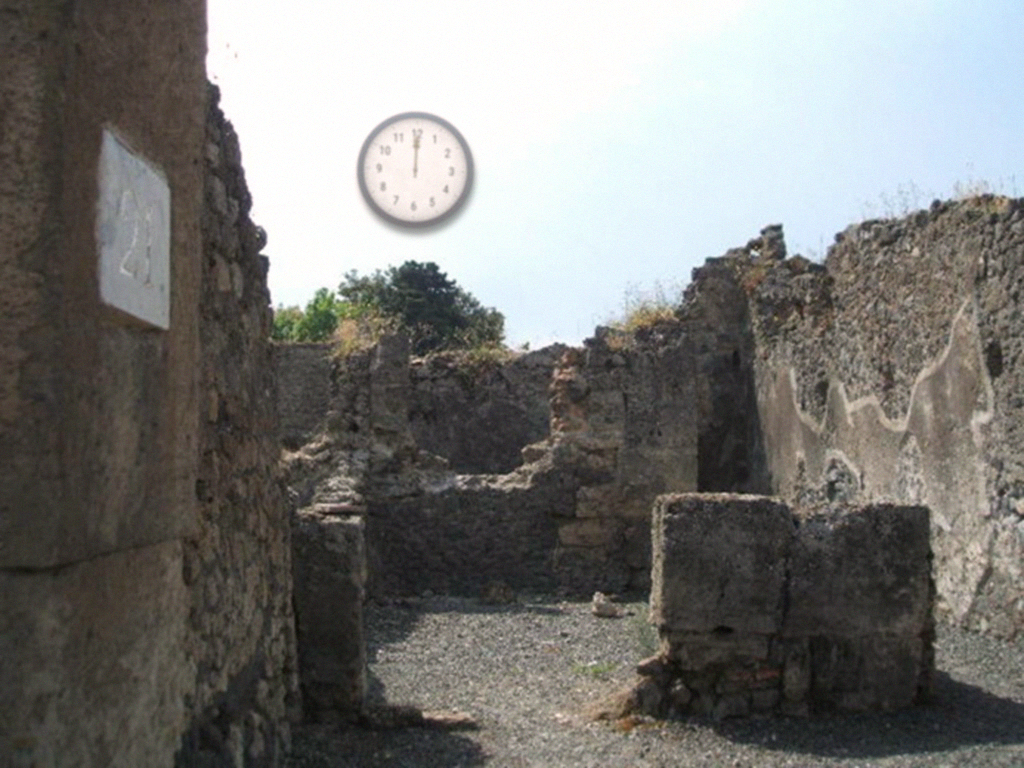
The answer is 12:00
